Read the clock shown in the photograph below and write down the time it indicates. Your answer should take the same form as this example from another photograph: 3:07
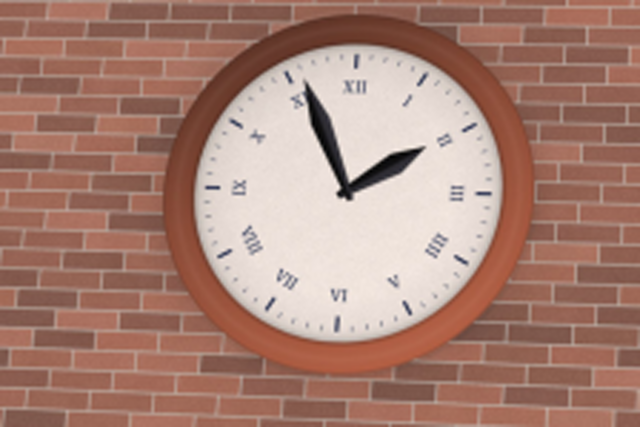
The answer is 1:56
